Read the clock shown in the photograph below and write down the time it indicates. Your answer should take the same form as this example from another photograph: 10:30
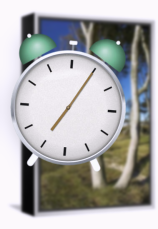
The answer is 7:05
